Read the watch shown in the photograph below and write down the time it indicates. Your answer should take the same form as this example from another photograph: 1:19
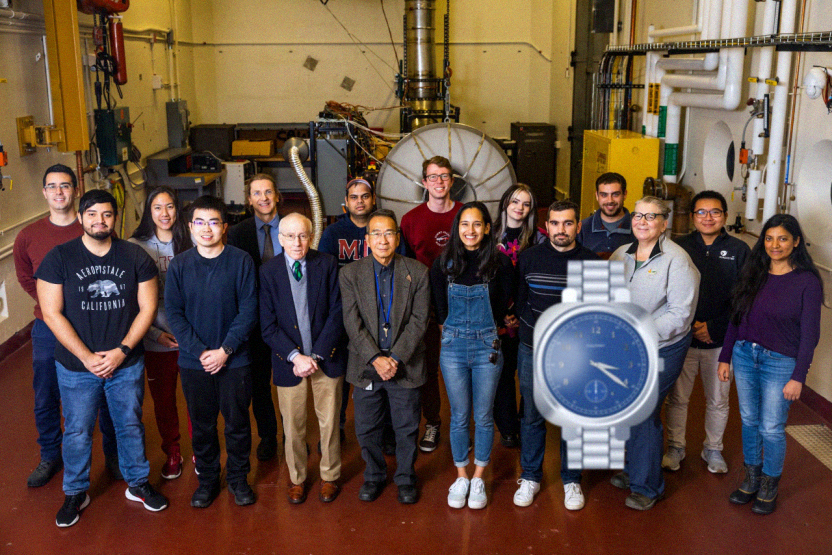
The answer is 3:21
